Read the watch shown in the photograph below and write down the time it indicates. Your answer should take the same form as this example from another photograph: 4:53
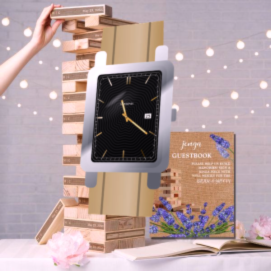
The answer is 11:21
